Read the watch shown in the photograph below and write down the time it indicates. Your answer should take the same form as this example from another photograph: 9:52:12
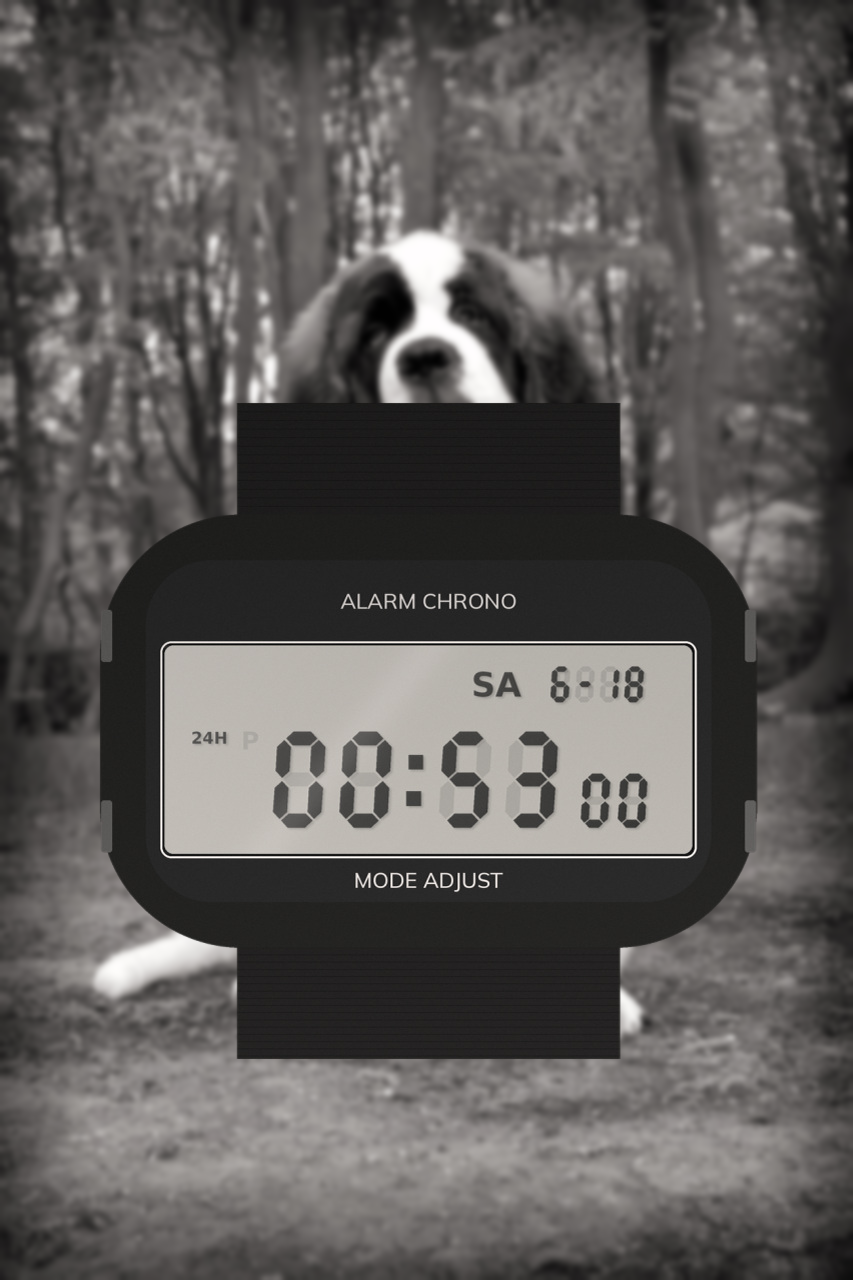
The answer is 0:53:00
